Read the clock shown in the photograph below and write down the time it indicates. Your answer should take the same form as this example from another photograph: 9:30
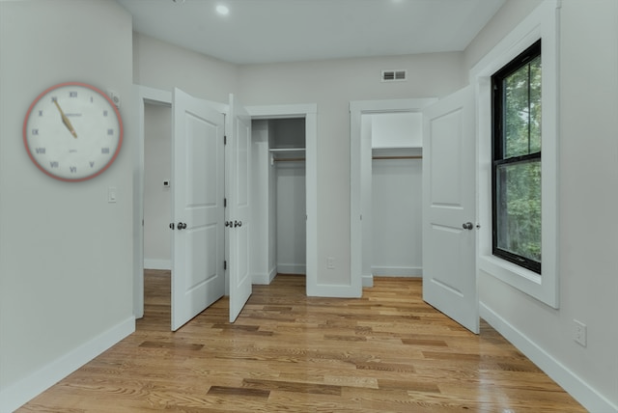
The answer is 10:55
